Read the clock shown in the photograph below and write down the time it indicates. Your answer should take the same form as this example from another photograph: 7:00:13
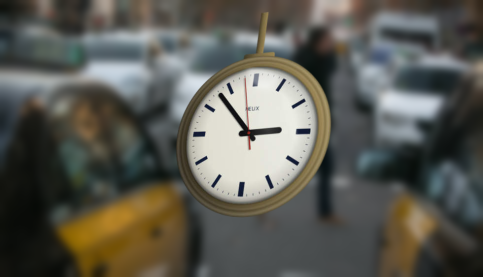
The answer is 2:52:58
